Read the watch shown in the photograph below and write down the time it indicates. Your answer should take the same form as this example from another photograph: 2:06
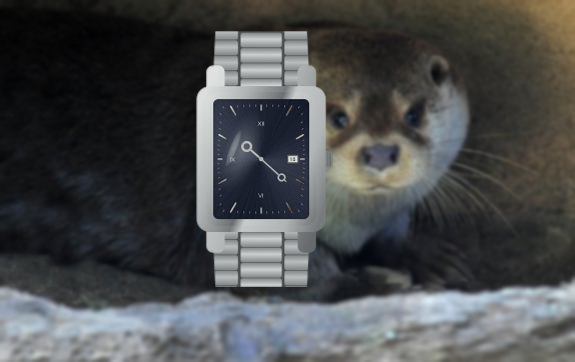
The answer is 10:22
